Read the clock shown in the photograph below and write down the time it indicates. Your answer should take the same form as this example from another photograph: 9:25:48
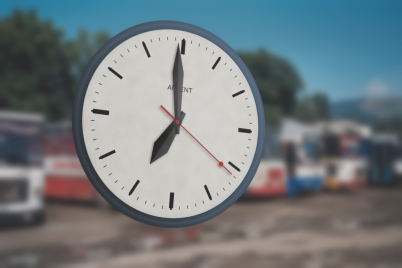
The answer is 6:59:21
